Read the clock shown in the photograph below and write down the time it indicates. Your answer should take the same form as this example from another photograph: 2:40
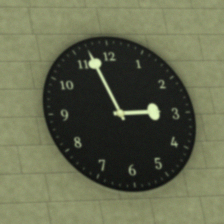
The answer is 2:57
